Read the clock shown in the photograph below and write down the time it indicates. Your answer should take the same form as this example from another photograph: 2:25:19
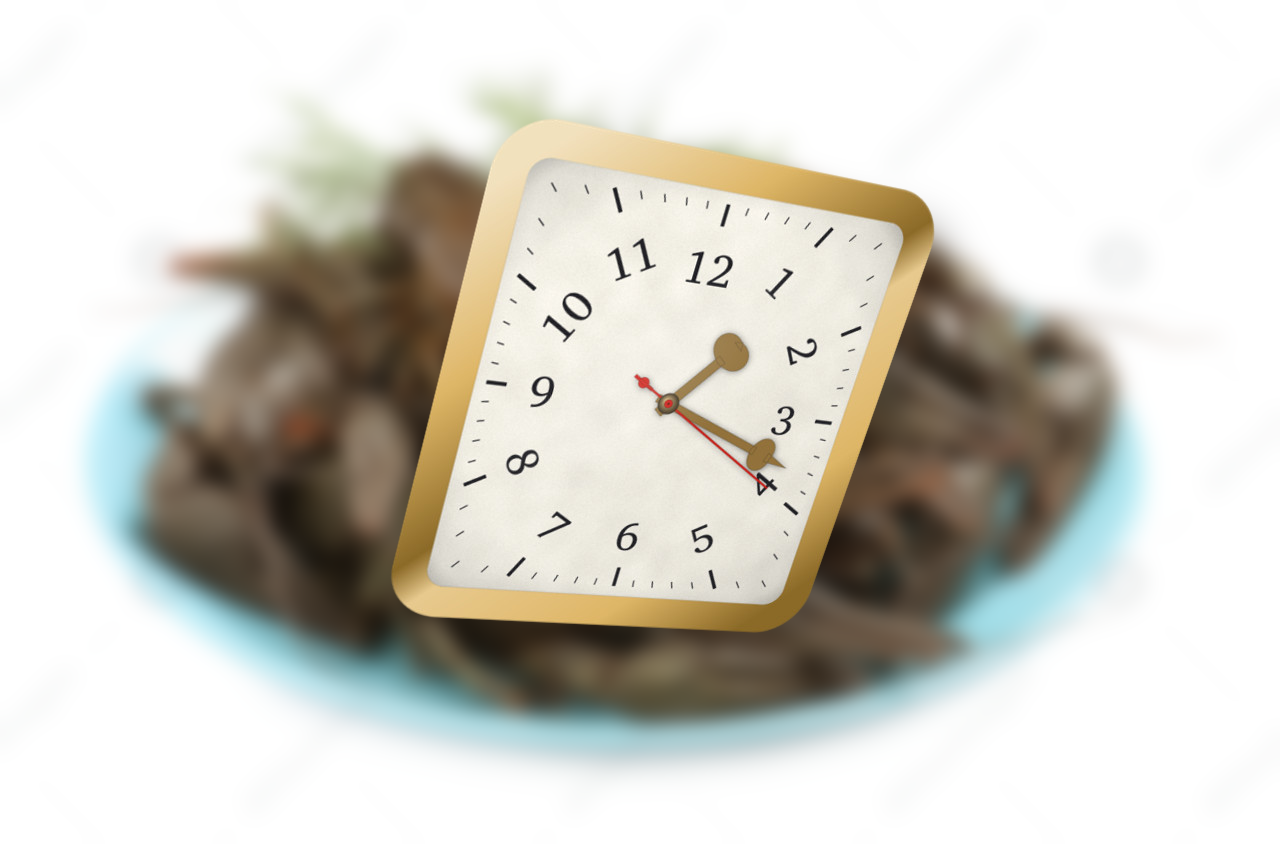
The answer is 1:18:20
